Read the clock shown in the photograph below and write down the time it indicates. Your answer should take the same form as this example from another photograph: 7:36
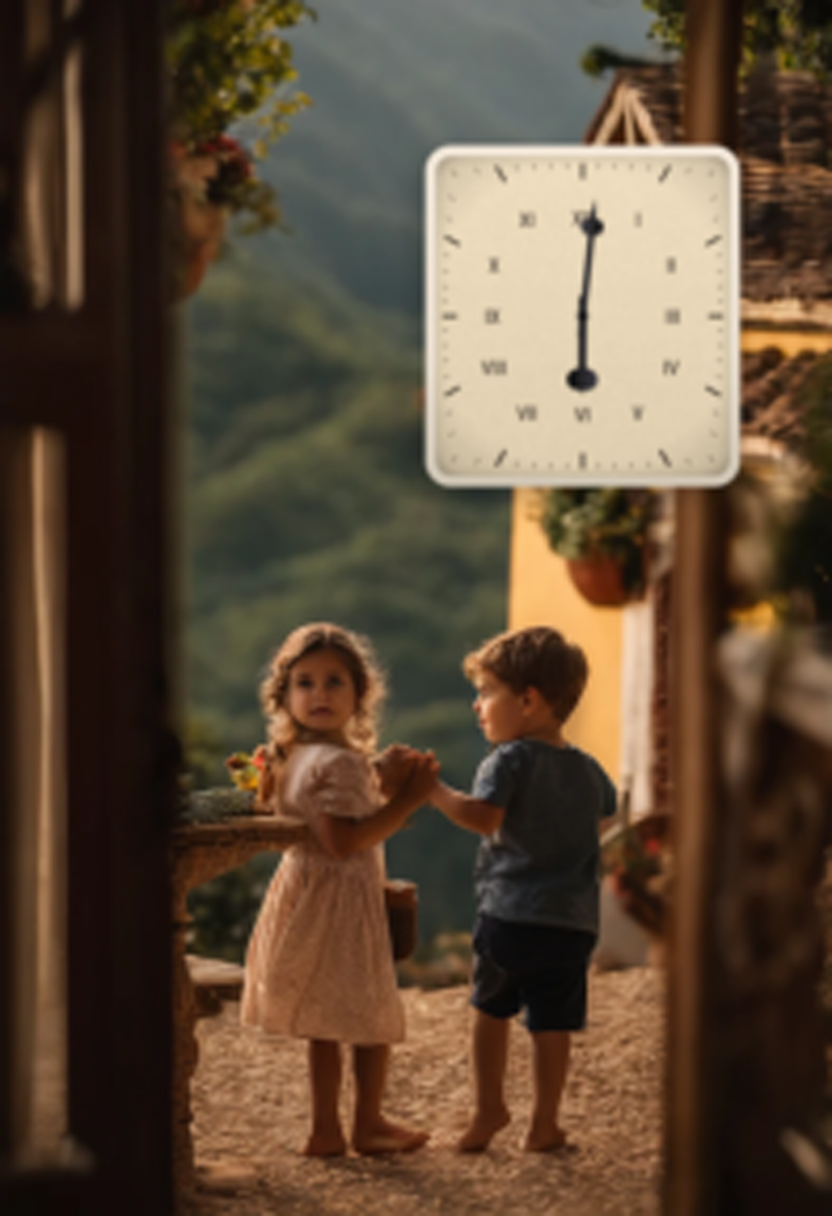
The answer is 6:01
